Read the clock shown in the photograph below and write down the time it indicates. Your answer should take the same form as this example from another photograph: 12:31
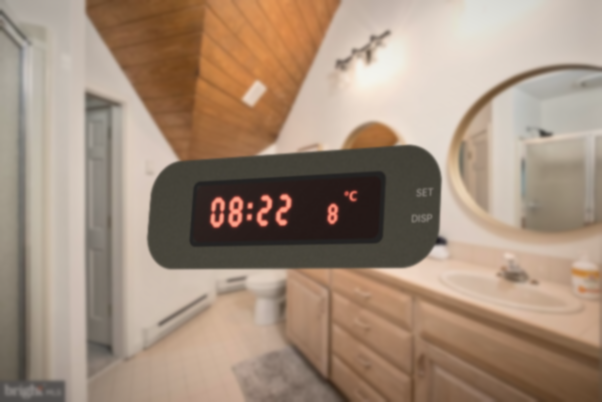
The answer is 8:22
